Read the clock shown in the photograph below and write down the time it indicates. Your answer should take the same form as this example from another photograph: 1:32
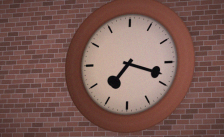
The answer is 7:18
